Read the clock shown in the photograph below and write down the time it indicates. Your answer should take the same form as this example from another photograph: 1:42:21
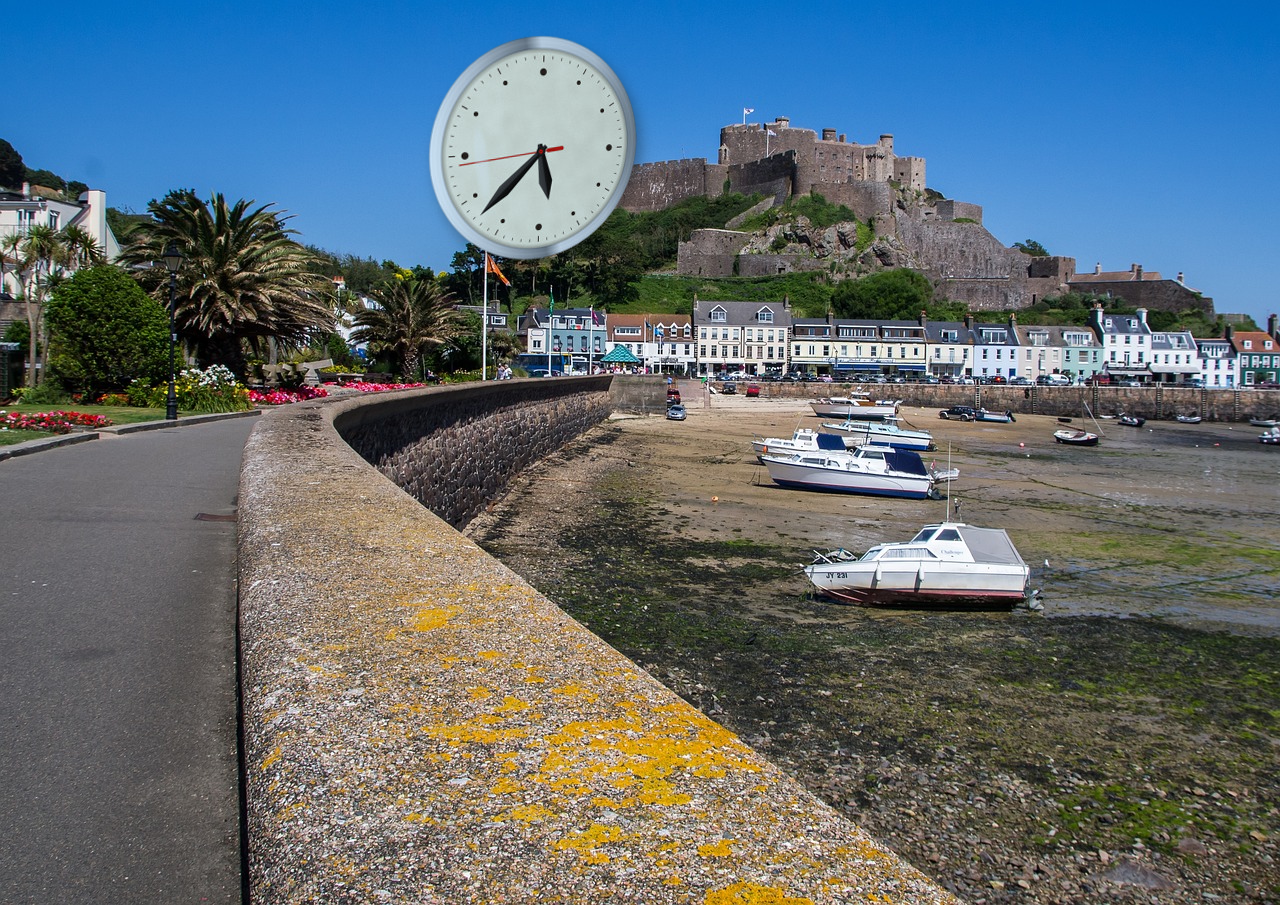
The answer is 5:37:44
